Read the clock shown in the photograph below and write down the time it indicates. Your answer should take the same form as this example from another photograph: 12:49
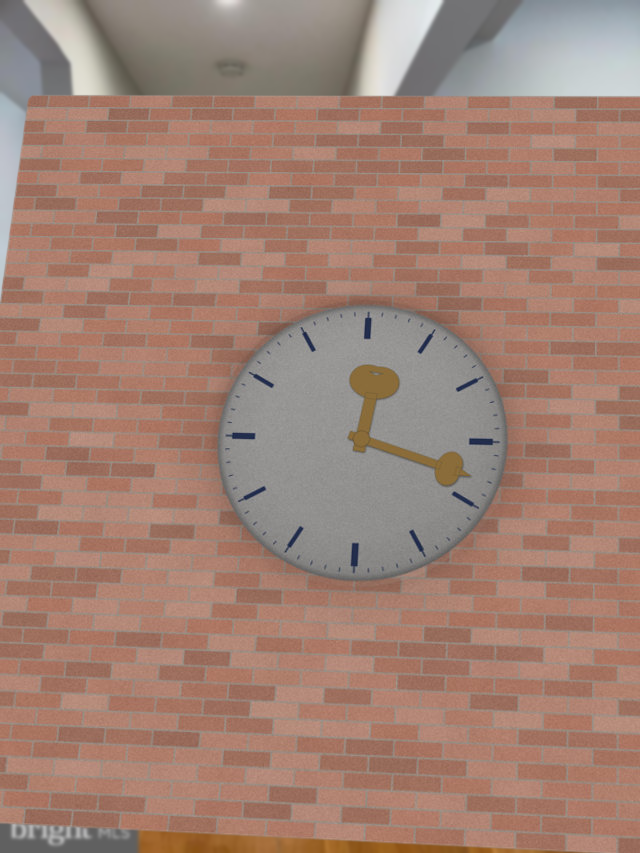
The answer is 12:18
